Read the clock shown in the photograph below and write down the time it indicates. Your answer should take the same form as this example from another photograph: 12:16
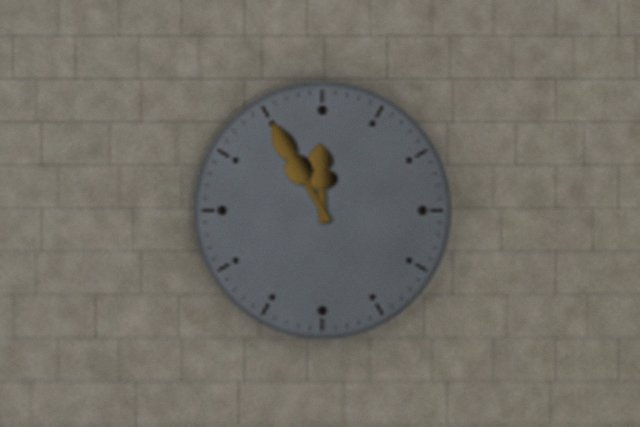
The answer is 11:55
